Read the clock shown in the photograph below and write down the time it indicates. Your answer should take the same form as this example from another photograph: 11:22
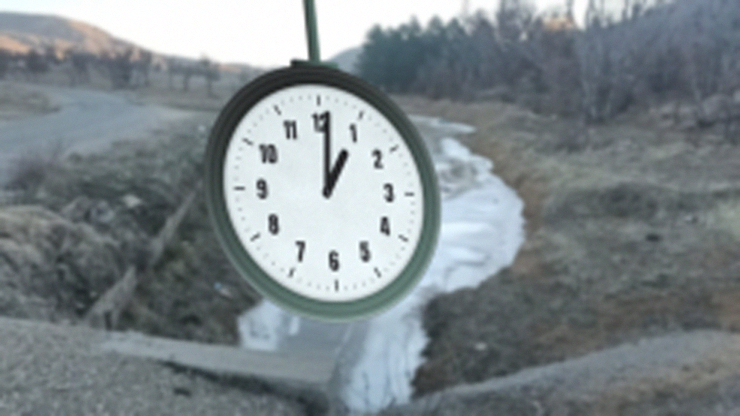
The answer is 1:01
